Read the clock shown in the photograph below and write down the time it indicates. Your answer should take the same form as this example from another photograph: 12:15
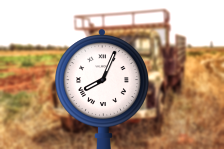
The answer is 8:04
